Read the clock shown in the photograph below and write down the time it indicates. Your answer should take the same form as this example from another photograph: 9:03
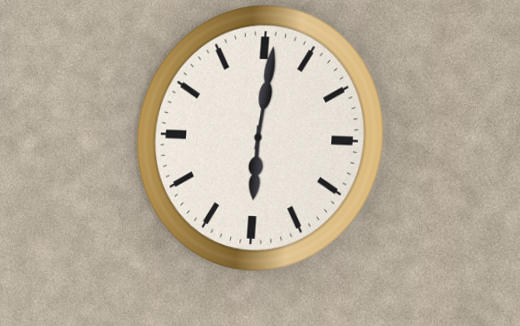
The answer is 6:01
